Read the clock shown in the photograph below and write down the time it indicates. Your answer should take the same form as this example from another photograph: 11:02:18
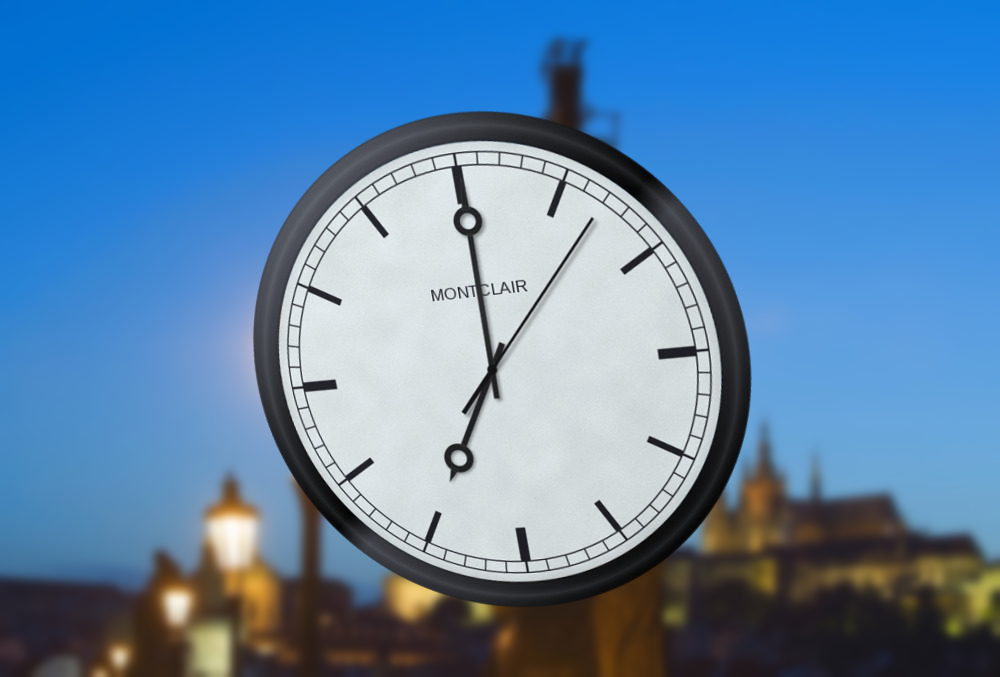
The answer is 7:00:07
